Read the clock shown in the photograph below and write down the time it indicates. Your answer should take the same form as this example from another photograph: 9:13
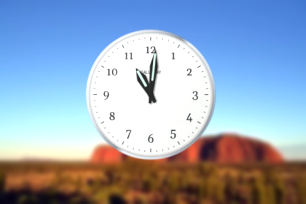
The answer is 11:01
